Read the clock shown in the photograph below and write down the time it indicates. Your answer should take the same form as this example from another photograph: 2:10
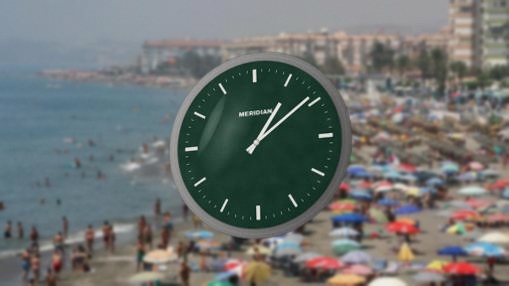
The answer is 1:09
